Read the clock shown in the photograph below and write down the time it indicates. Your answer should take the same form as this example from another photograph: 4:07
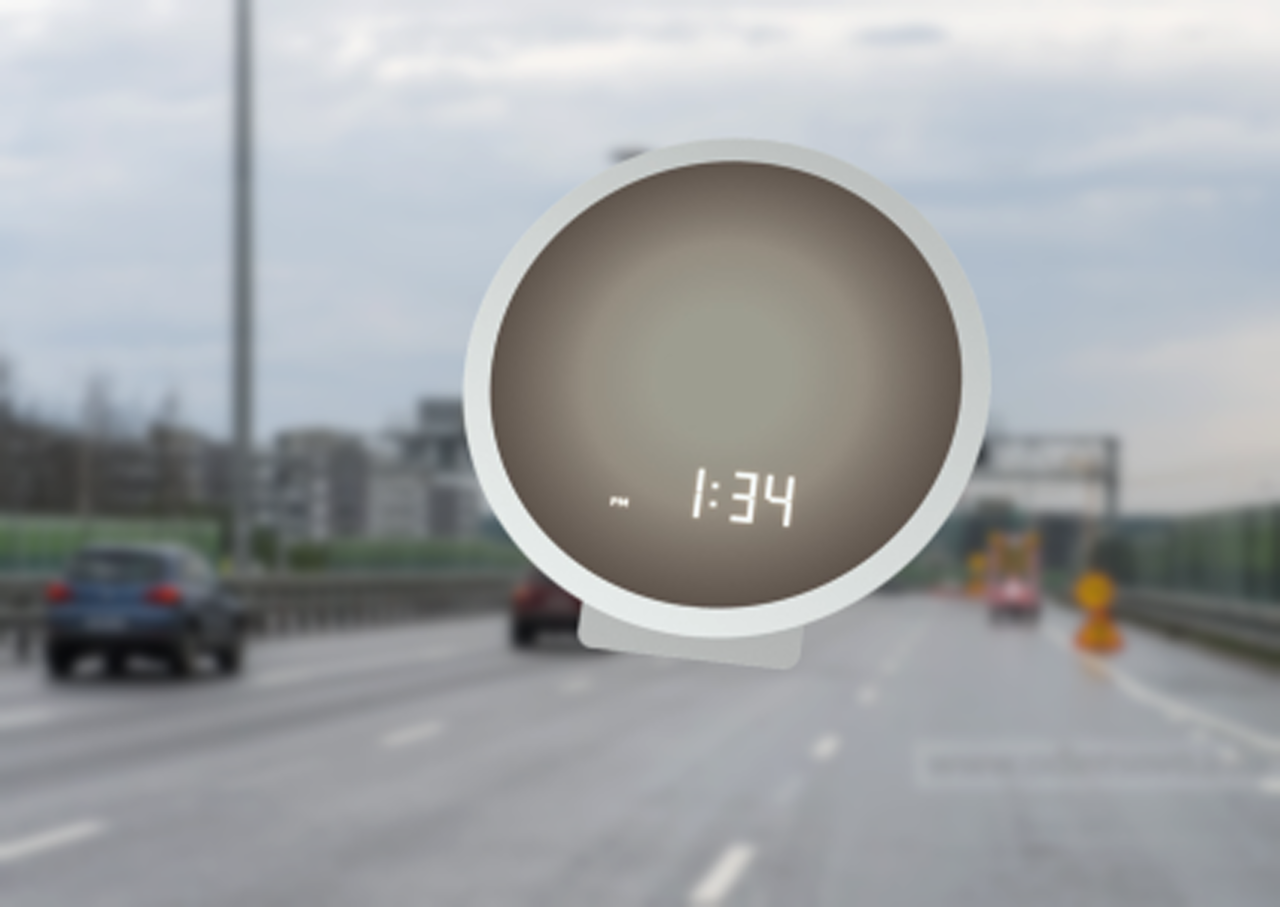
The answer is 1:34
